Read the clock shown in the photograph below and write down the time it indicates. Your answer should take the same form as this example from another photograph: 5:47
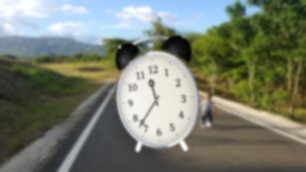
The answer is 11:37
